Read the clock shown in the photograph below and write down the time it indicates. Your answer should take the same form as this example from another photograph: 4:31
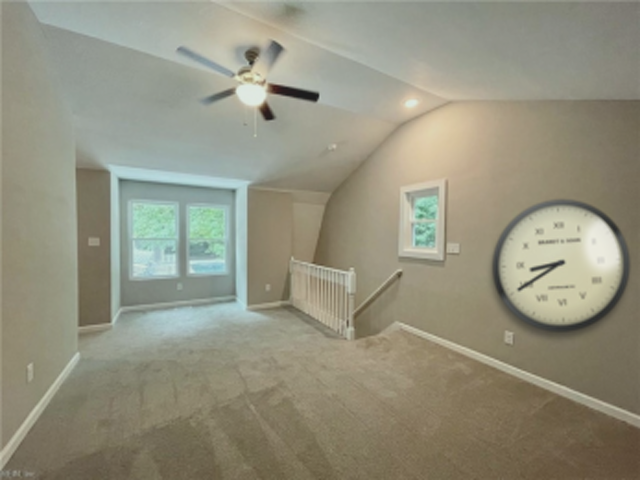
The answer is 8:40
